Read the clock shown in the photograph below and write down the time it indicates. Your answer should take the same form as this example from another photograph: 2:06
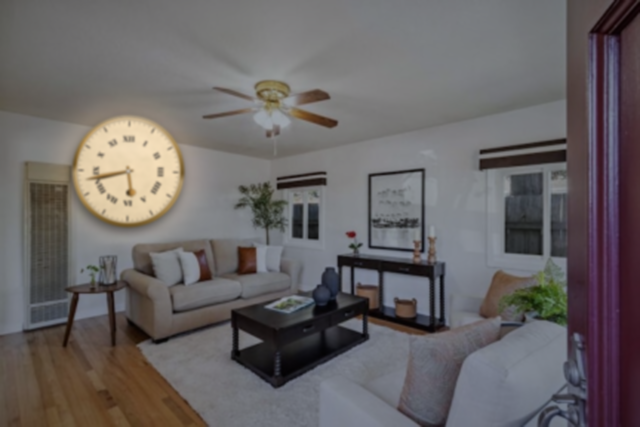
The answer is 5:43
